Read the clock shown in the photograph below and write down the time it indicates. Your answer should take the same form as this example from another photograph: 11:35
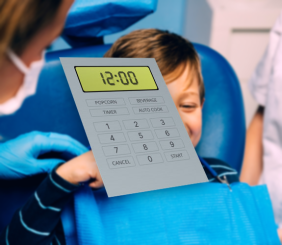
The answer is 12:00
